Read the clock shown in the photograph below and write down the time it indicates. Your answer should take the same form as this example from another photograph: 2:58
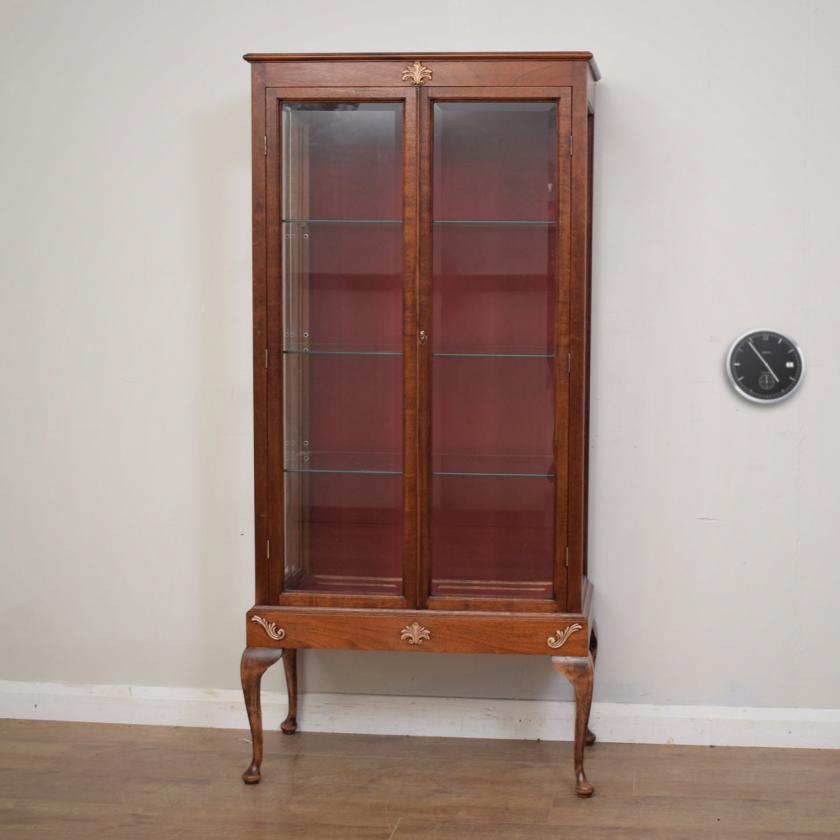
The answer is 4:54
